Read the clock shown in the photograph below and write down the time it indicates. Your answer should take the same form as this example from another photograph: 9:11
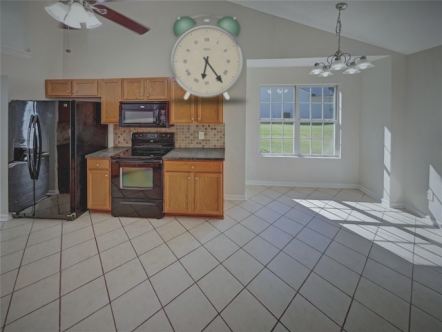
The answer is 6:24
